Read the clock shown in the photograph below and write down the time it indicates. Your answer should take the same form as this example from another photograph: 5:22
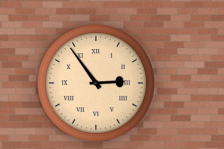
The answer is 2:54
